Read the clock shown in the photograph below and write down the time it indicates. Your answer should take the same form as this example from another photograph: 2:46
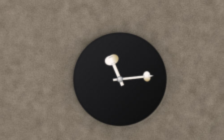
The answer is 11:14
